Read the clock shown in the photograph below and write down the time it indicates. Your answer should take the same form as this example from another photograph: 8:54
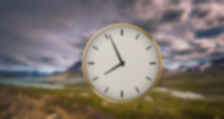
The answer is 7:56
